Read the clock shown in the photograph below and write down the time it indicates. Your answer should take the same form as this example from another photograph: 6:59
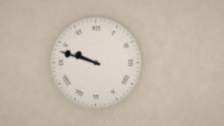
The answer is 9:48
